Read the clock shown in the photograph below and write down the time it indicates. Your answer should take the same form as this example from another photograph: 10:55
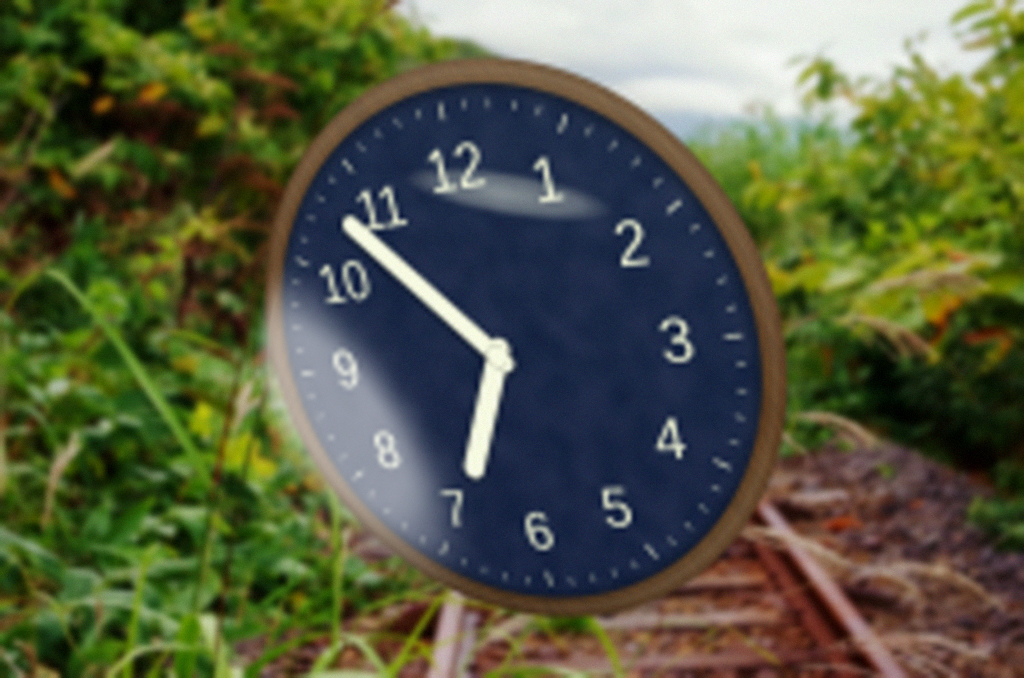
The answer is 6:53
